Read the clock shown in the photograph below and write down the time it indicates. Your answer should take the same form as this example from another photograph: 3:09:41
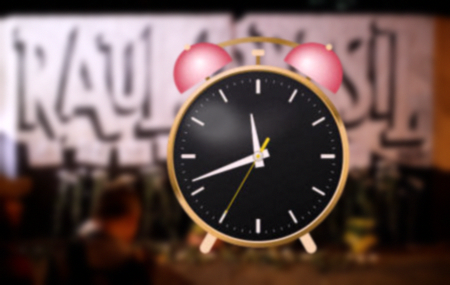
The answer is 11:41:35
